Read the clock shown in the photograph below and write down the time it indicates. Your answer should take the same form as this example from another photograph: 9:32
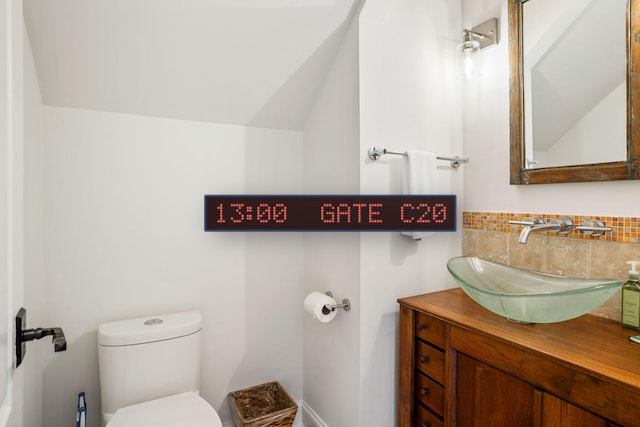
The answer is 13:00
